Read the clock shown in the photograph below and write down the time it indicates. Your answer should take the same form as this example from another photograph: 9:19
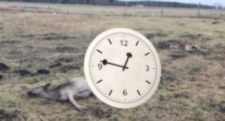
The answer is 12:47
